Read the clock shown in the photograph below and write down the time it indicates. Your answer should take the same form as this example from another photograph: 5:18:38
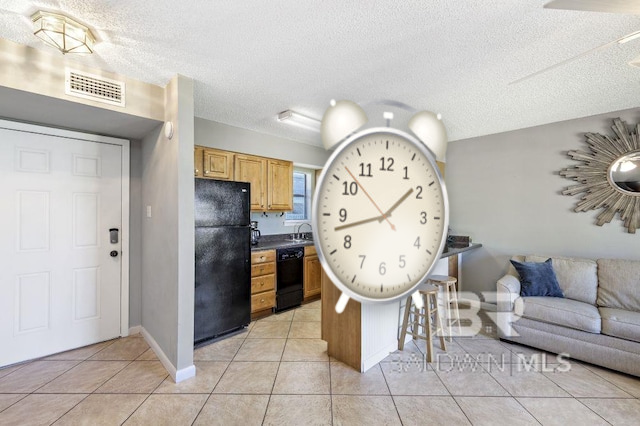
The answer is 1:42:52
